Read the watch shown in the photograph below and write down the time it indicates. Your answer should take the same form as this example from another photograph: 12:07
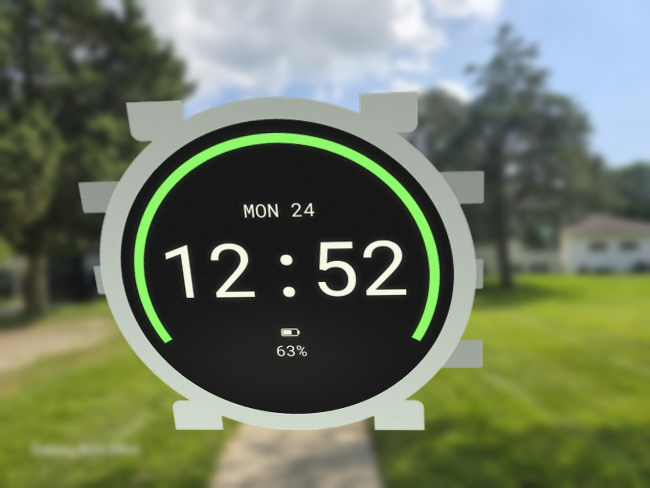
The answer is 12:52
